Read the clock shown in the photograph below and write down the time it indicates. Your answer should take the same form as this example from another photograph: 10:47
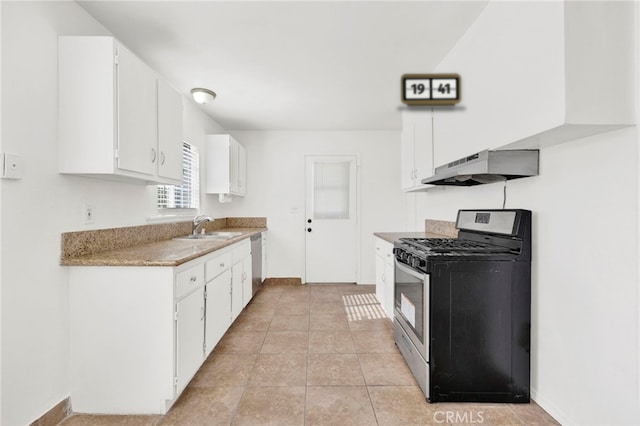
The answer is 19:41
